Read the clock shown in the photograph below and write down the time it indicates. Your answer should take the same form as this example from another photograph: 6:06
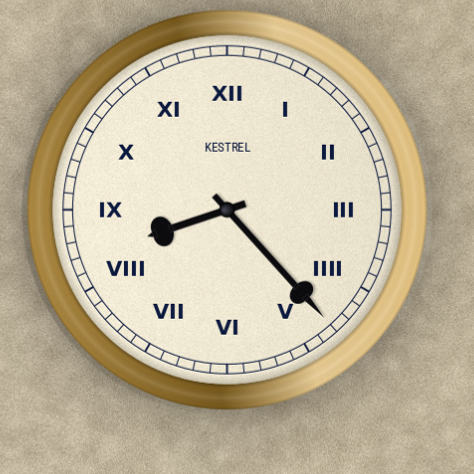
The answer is 8:23
